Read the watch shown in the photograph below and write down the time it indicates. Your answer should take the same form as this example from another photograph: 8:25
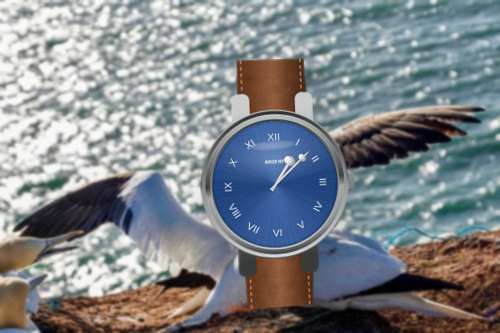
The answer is 1:08
